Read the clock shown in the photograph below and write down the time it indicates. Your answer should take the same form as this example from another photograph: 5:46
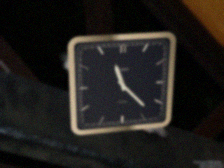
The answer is 11:23
